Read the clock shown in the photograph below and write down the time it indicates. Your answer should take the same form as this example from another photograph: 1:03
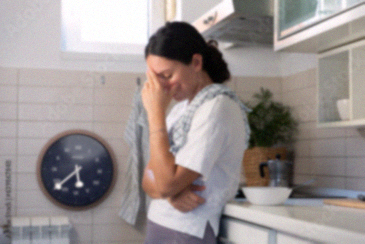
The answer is 5:38
